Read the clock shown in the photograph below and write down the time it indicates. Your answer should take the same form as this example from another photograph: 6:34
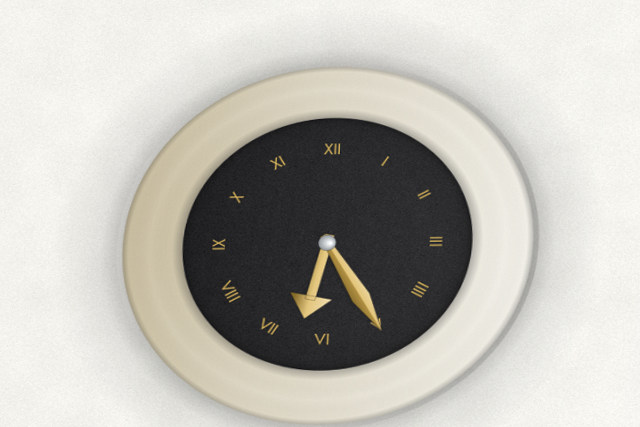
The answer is 6:25
